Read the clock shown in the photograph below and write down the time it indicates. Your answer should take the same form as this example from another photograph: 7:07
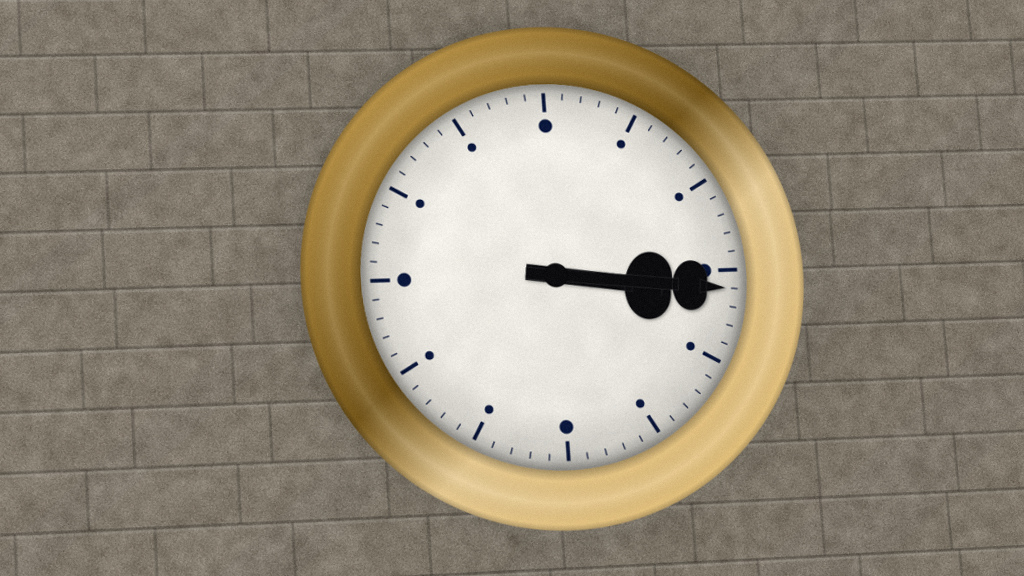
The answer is 3:16
